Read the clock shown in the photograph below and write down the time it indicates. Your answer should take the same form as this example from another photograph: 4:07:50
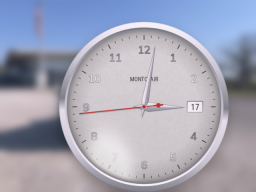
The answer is 3:01:44
